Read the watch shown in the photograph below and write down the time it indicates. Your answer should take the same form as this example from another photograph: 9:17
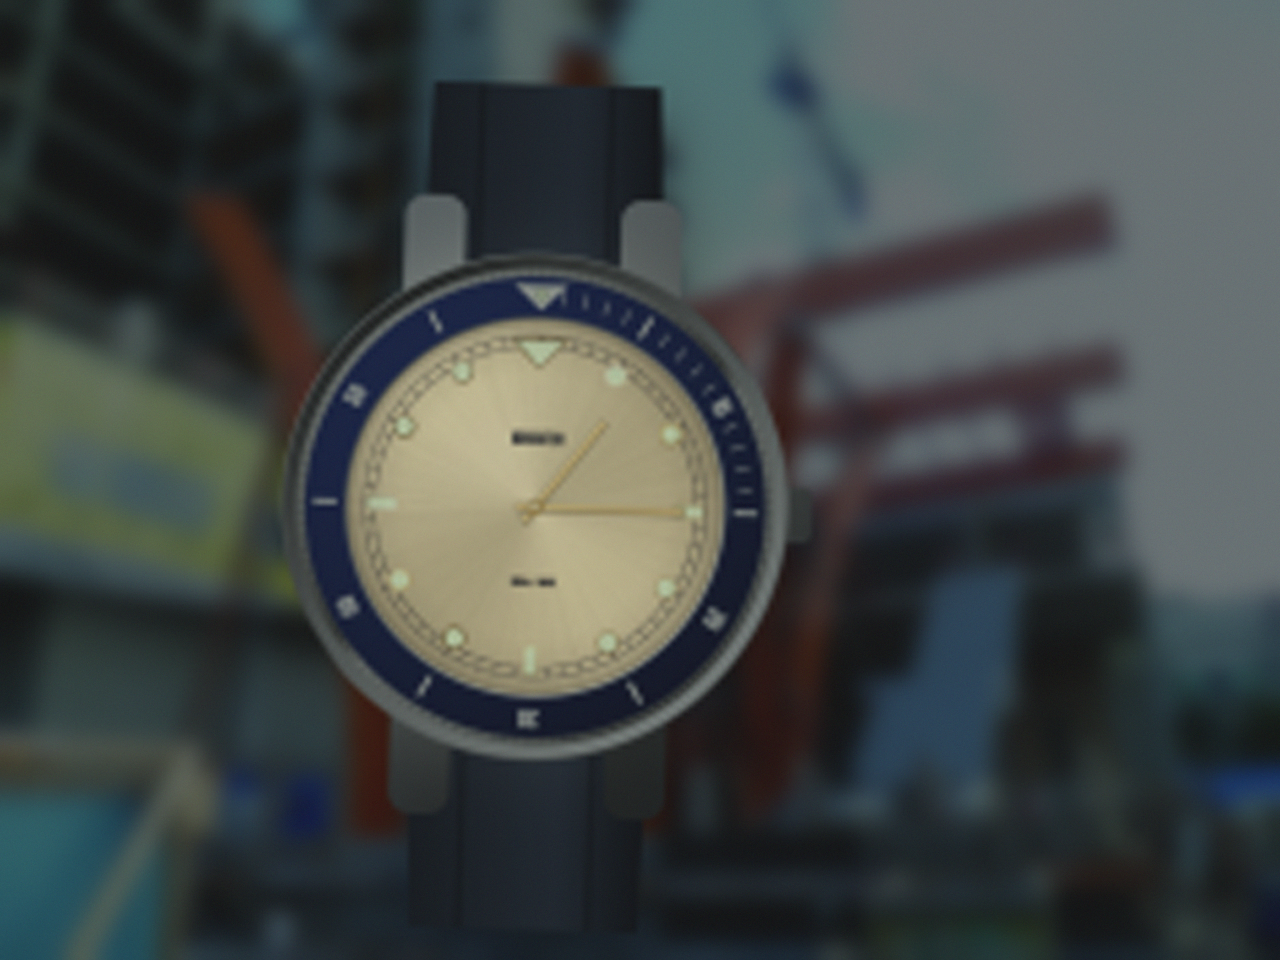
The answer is 1:15
